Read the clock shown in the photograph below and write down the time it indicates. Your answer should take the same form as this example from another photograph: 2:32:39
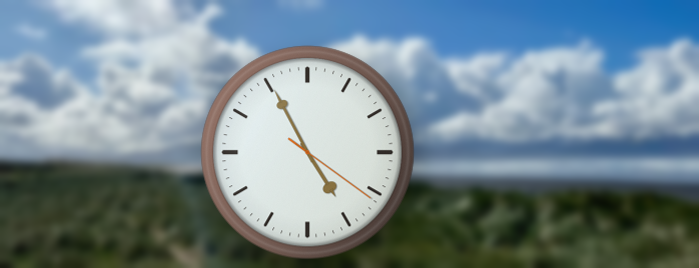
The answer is 4:55:21
